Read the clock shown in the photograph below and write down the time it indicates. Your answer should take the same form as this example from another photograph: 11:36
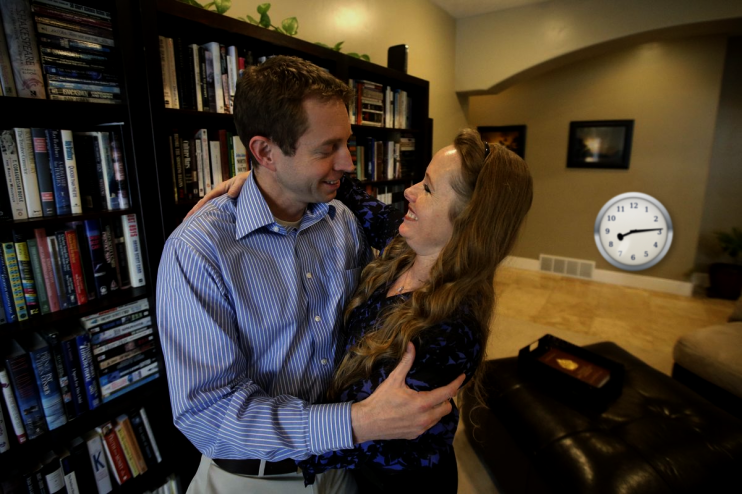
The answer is 8:14
